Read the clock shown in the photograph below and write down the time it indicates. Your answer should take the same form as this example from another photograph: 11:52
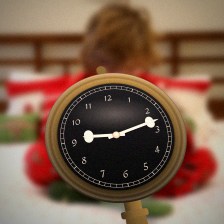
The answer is 9:13
